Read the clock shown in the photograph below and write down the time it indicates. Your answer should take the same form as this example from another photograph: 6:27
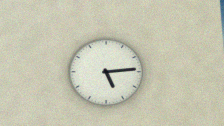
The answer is 5:14
